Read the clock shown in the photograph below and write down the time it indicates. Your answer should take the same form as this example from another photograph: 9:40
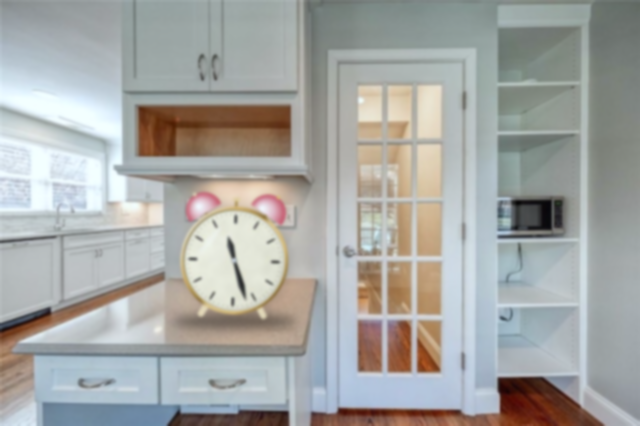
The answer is 11:27
